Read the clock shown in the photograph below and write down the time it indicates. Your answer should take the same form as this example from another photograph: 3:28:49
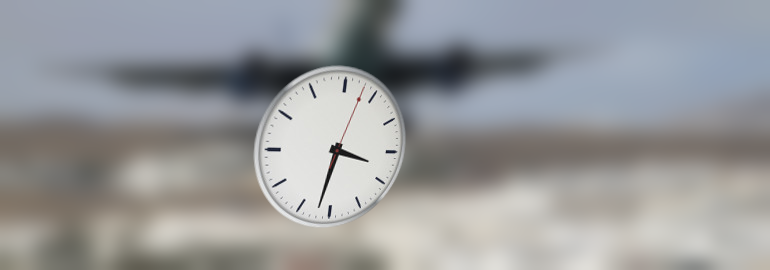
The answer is 3:32:03
